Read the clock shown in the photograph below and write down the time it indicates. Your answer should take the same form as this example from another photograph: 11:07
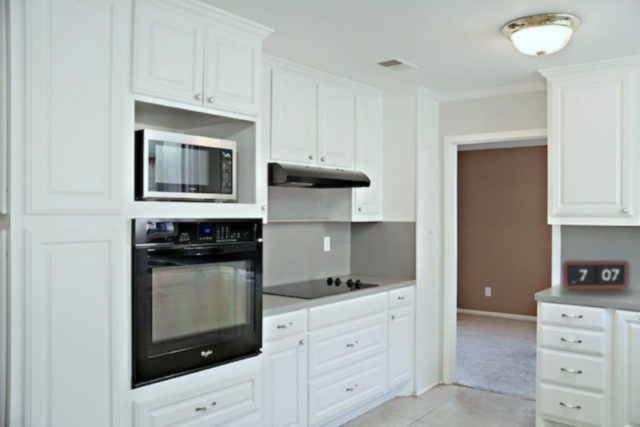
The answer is 7:07
